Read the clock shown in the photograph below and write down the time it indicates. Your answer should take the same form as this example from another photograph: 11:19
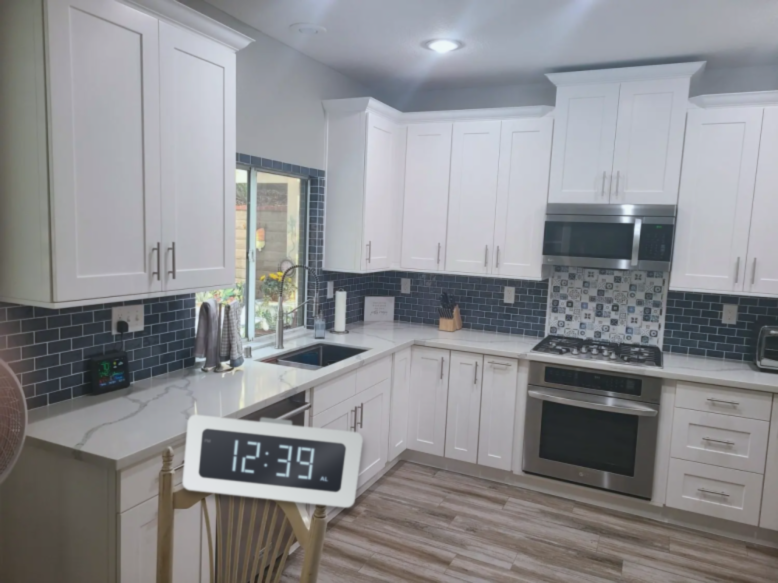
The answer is 12:39
